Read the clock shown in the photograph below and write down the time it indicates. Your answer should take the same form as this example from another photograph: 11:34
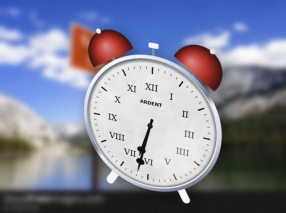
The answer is 6:32
